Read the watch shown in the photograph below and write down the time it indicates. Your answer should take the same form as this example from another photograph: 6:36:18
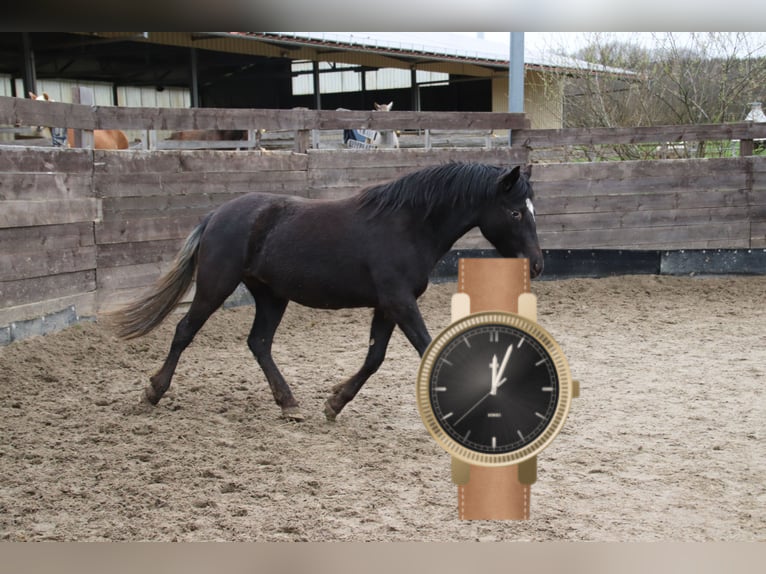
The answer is 12:03:38
